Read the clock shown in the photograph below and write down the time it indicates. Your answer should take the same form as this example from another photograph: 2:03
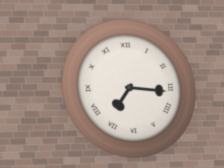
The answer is 7:16
